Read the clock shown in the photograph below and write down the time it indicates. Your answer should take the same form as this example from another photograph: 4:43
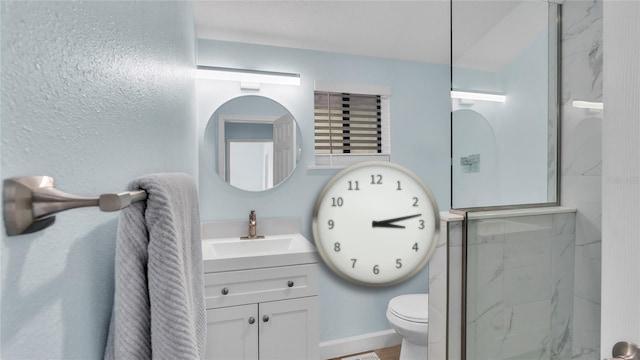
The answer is 3:13
